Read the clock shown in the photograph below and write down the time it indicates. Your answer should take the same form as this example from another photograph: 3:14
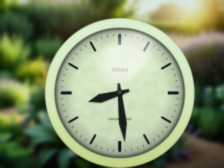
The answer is 8:29
